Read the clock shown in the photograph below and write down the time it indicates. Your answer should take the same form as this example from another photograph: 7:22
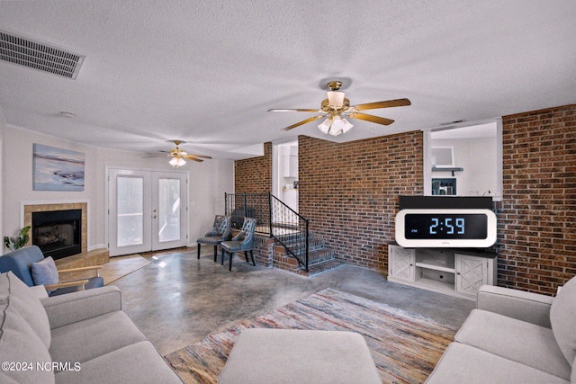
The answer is 2:59
